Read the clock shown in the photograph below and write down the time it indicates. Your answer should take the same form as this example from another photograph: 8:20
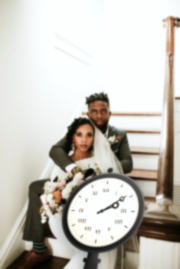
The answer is 2:09
